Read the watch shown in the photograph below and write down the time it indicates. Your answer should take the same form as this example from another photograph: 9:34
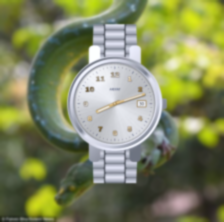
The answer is 8:12
